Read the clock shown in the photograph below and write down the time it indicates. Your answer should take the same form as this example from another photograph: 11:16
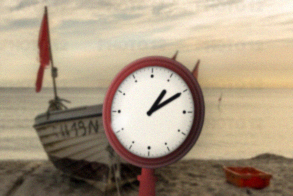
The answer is 1:10
